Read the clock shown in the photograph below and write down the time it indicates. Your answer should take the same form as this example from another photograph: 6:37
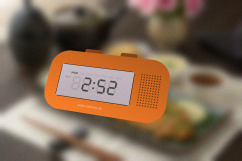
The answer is 2:52
